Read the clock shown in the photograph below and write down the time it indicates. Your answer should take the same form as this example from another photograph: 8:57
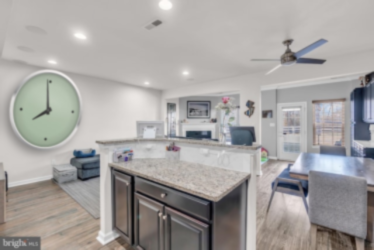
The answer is 7:59
